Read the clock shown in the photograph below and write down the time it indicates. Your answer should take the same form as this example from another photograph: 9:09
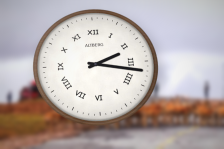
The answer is 2:17
